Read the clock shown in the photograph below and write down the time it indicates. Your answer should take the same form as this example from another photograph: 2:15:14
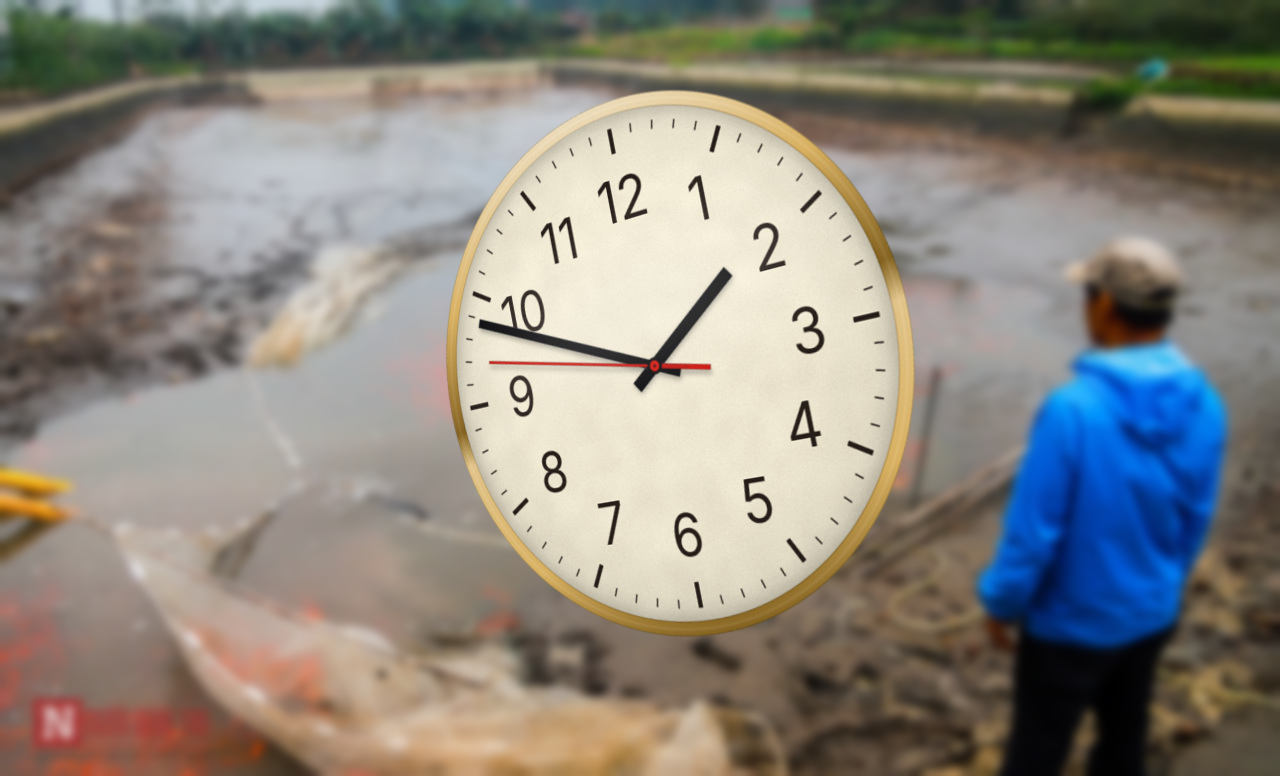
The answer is 1:48:47
